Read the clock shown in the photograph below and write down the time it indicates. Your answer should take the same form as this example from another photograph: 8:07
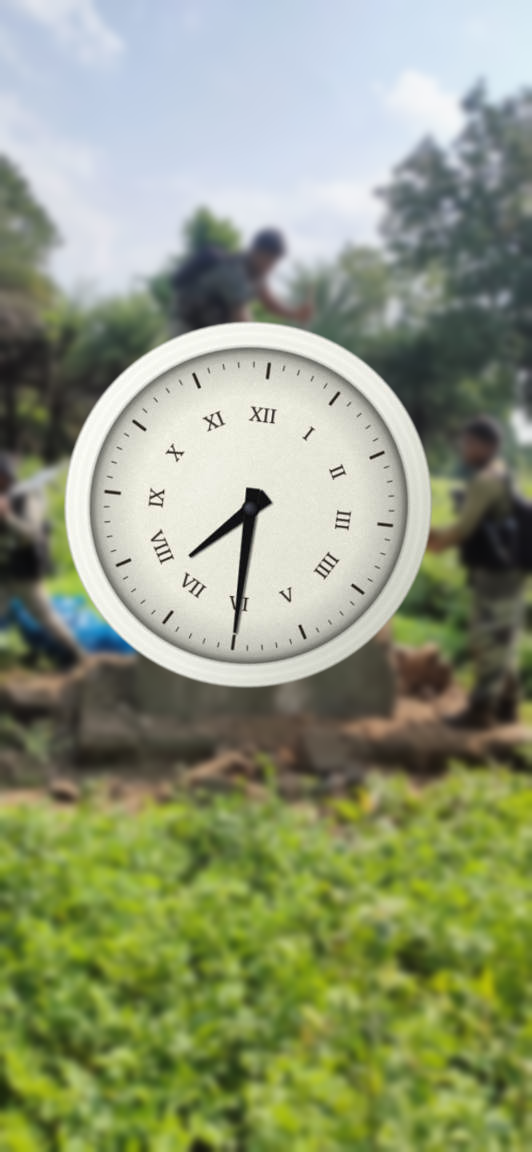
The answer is 7:30
